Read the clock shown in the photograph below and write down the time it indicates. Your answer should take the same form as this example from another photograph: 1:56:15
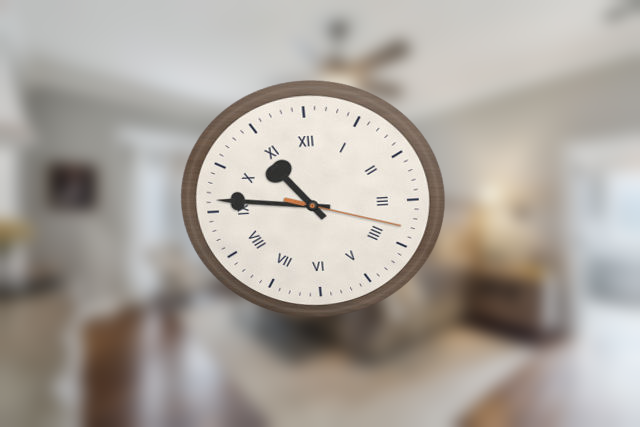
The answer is 10:46:18
